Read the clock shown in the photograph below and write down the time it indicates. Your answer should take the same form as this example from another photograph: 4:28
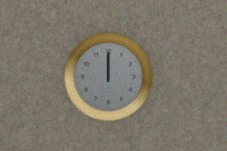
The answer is 12:00
